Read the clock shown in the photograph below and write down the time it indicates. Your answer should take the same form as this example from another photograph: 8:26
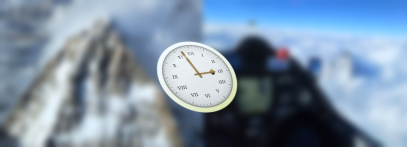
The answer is 2:57
